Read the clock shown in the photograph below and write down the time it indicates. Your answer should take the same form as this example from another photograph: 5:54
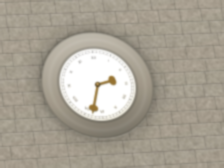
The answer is 2:33
